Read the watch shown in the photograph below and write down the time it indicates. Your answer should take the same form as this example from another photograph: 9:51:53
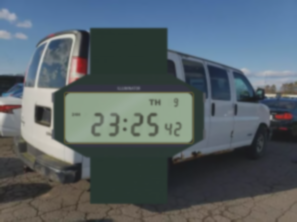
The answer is 23:25:42
